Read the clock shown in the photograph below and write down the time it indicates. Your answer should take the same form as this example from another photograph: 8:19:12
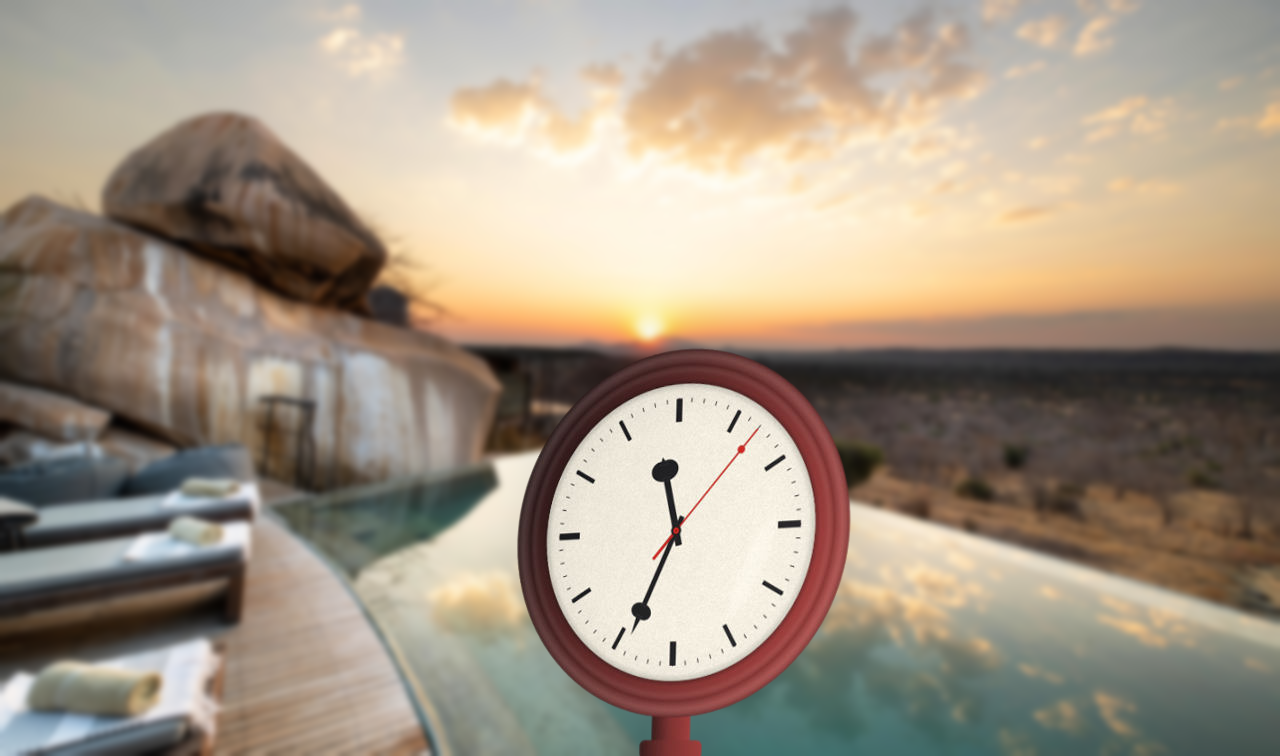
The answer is 11:34:07
